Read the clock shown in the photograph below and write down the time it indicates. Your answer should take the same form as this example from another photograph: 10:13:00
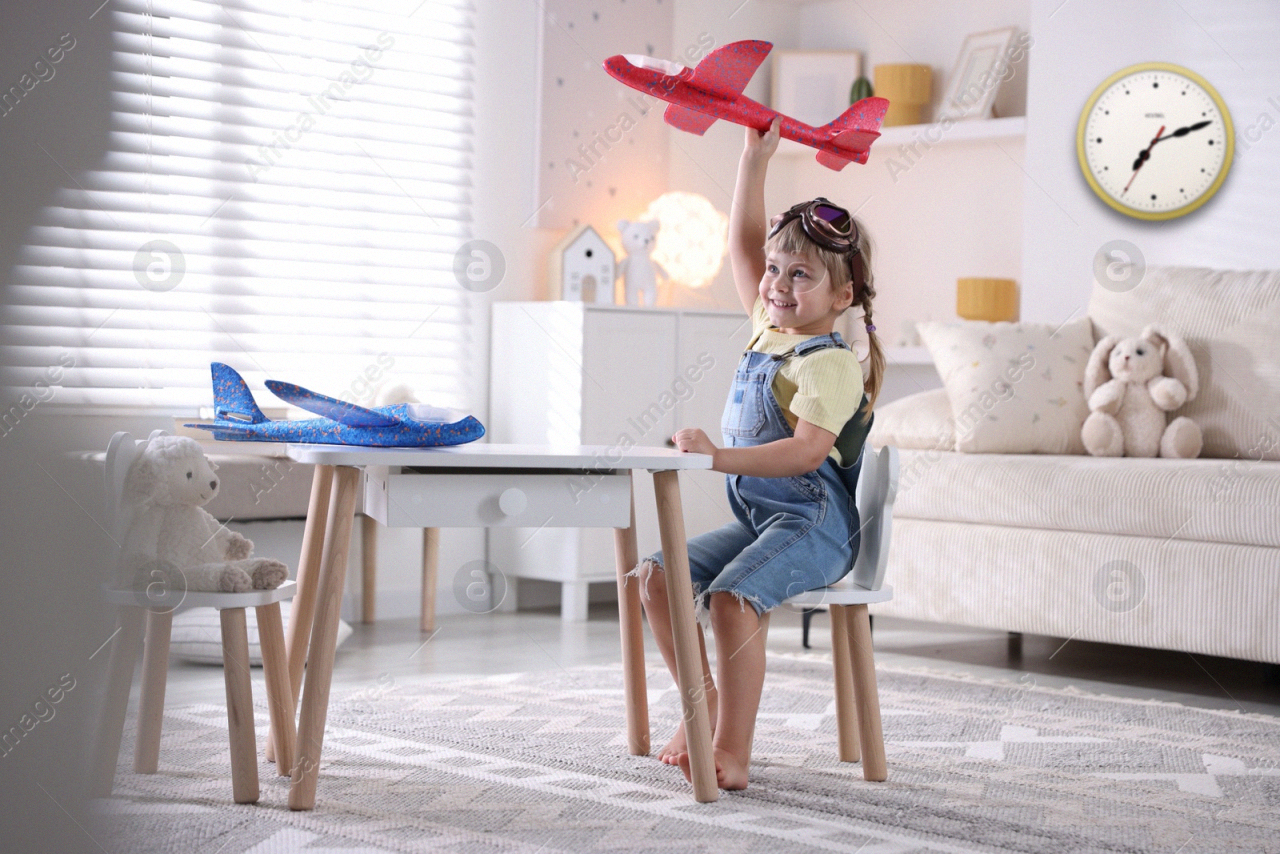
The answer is 7:11:35
